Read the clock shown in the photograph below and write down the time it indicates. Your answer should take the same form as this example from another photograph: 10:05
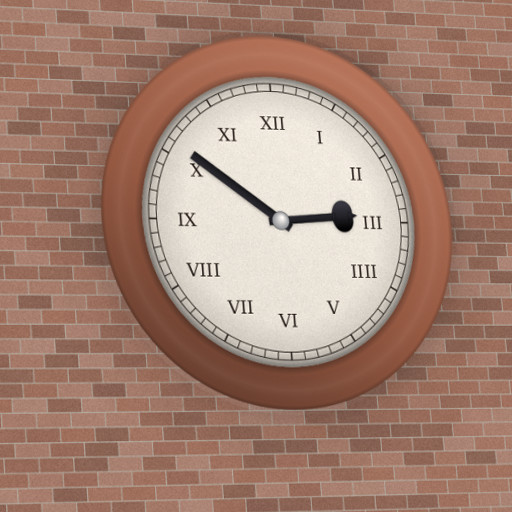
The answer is 2:51
